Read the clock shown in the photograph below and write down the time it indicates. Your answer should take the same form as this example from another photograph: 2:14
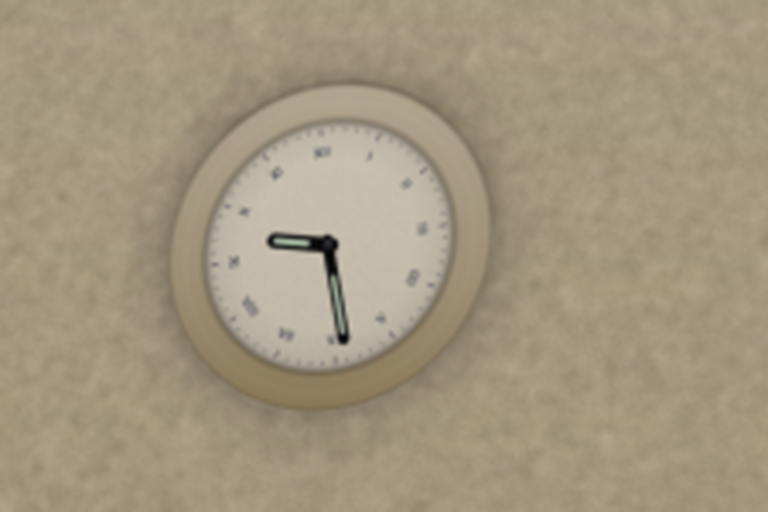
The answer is 9:29
